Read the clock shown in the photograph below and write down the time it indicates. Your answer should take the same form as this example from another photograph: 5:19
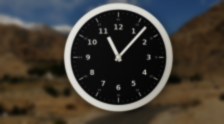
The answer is 11:07
